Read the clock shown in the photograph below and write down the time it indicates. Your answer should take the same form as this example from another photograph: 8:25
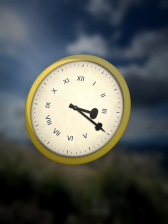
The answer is 3:20
